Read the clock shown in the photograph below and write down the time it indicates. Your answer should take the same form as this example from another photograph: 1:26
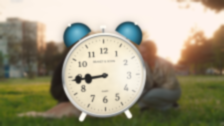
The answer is 8:44
